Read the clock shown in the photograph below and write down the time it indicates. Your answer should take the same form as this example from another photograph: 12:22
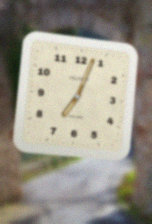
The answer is 7:03
